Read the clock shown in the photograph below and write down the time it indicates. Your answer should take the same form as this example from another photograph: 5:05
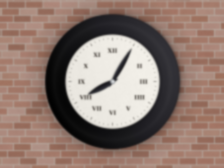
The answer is 8:05
